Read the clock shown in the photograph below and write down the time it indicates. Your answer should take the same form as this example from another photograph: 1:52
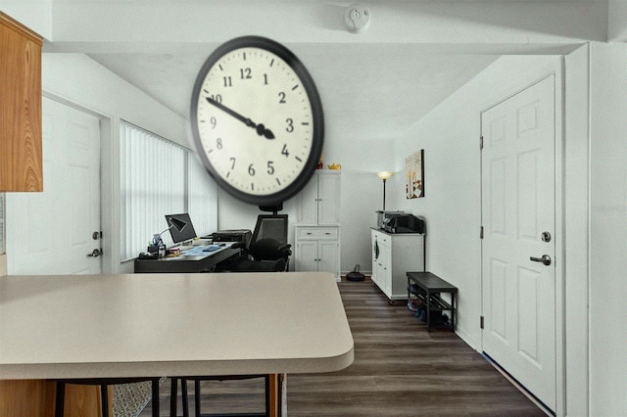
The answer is 3:49
